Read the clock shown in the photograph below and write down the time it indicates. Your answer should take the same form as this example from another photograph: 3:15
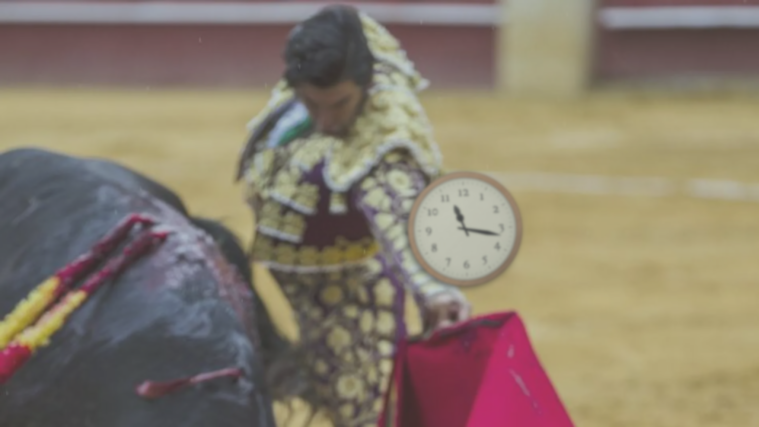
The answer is 11:17
